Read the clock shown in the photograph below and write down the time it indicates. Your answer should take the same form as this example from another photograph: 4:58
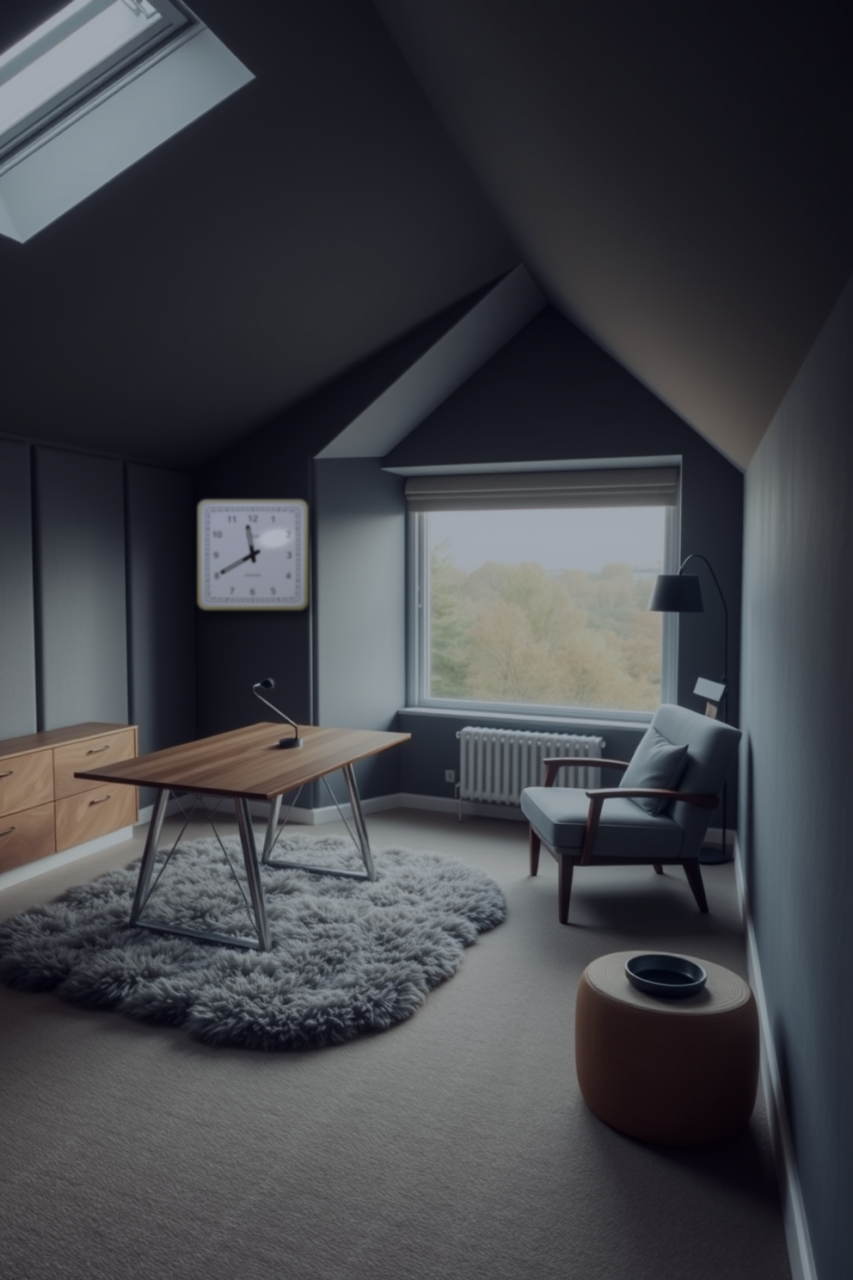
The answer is 11:40
